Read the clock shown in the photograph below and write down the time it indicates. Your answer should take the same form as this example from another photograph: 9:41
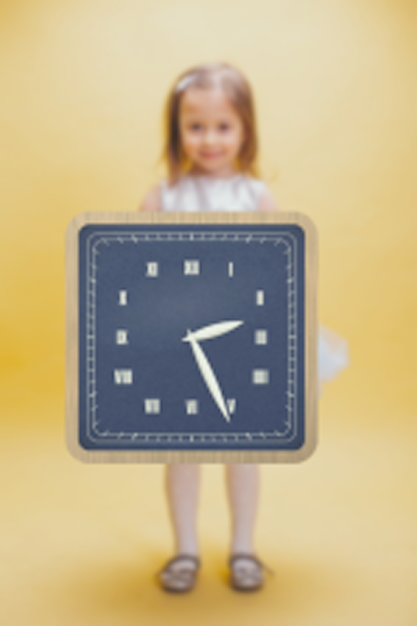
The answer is 2:26
